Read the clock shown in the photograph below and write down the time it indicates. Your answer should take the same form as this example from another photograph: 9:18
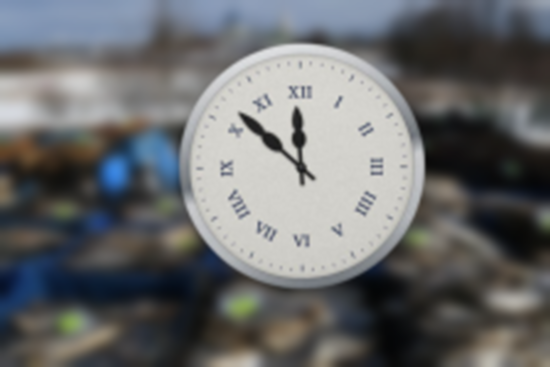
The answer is 11:52
